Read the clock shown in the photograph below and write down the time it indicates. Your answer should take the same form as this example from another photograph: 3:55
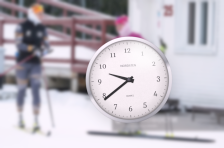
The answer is 9:39
